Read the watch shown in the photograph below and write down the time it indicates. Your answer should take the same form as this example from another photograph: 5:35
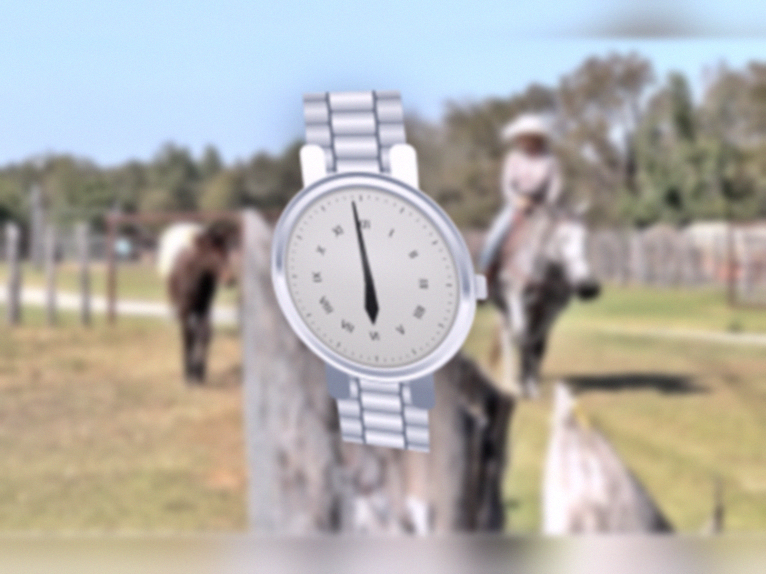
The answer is 5:59
